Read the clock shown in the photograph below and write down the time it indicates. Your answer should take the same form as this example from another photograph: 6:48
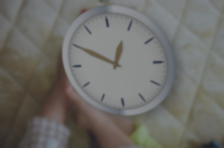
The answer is 12:50
